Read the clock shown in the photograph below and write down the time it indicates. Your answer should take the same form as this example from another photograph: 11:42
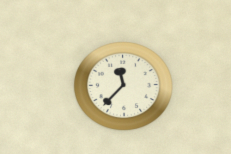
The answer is 11:37
